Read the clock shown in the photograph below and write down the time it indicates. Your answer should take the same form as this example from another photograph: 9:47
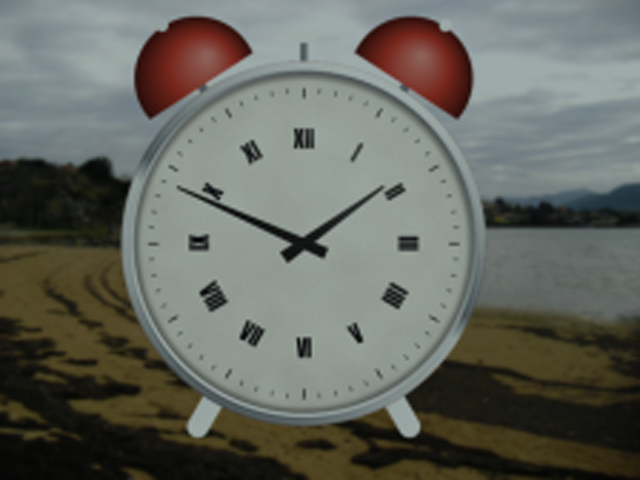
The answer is 1:49
